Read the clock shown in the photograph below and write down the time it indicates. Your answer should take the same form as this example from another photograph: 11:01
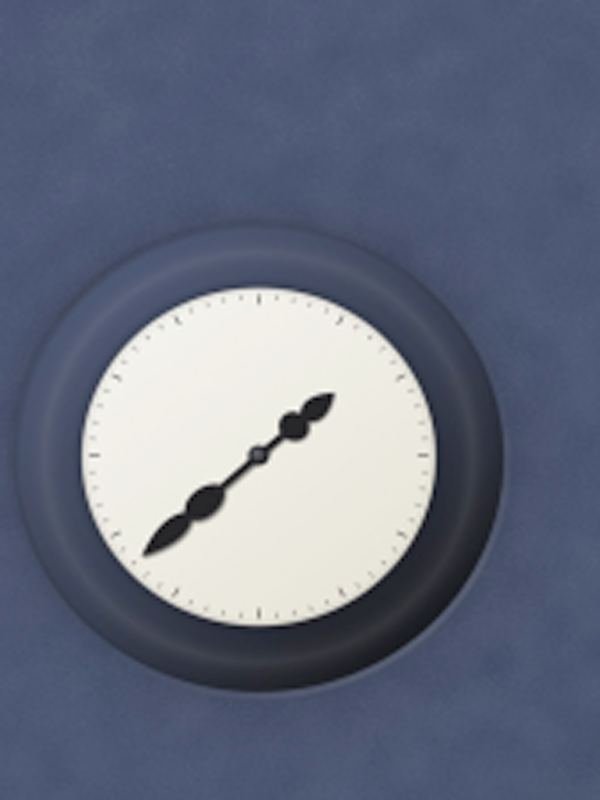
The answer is 1:38
